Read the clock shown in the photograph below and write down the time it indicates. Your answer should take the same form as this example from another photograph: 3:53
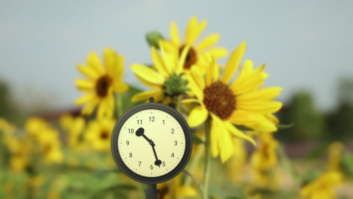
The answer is 10:27
